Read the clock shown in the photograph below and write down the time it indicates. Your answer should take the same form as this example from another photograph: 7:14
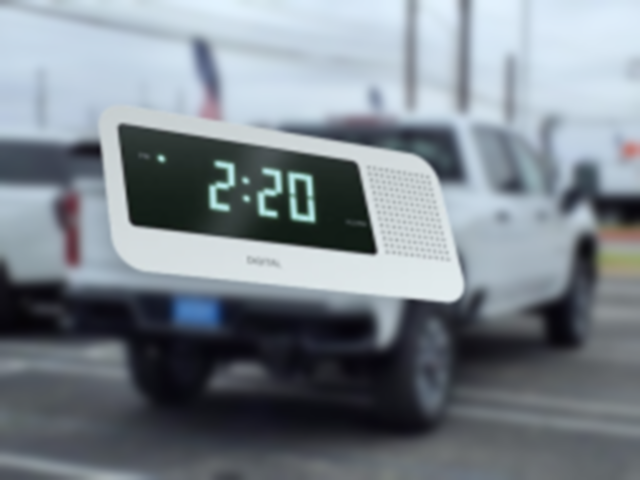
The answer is 2:20
